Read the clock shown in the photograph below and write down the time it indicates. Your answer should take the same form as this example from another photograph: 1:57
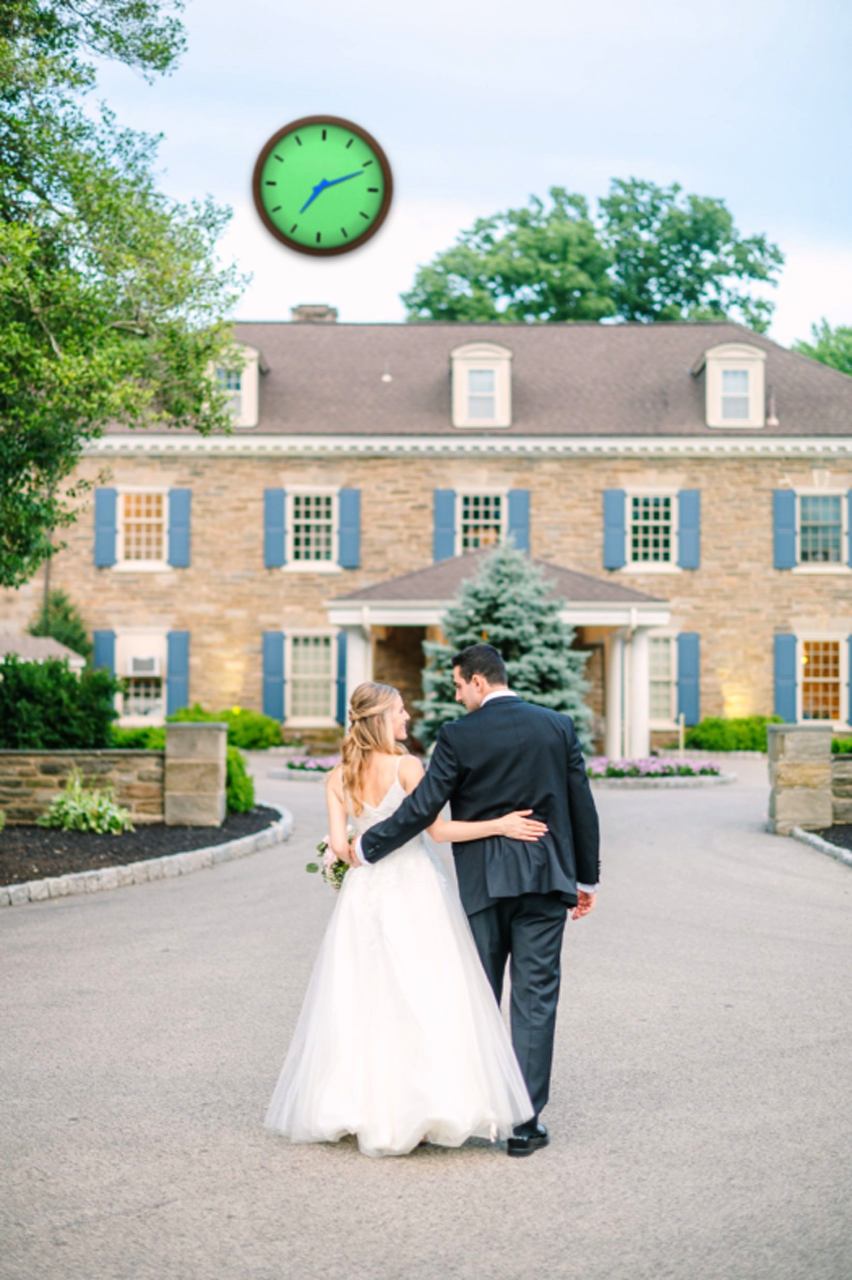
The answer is 7:11
